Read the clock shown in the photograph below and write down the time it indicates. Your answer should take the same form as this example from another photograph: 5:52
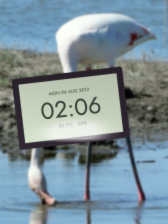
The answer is 2:06
